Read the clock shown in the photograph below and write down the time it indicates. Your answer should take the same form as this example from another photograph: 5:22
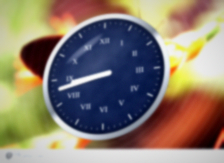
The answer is 8:43
